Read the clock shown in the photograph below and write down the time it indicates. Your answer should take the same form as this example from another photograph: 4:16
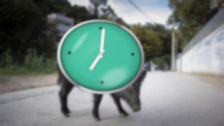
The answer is 7:01
